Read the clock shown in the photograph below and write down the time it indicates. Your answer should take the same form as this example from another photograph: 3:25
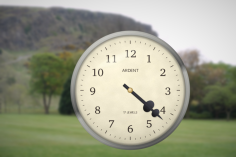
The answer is 4:22
